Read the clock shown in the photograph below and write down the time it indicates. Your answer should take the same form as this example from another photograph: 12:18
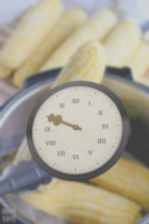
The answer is 9:49
